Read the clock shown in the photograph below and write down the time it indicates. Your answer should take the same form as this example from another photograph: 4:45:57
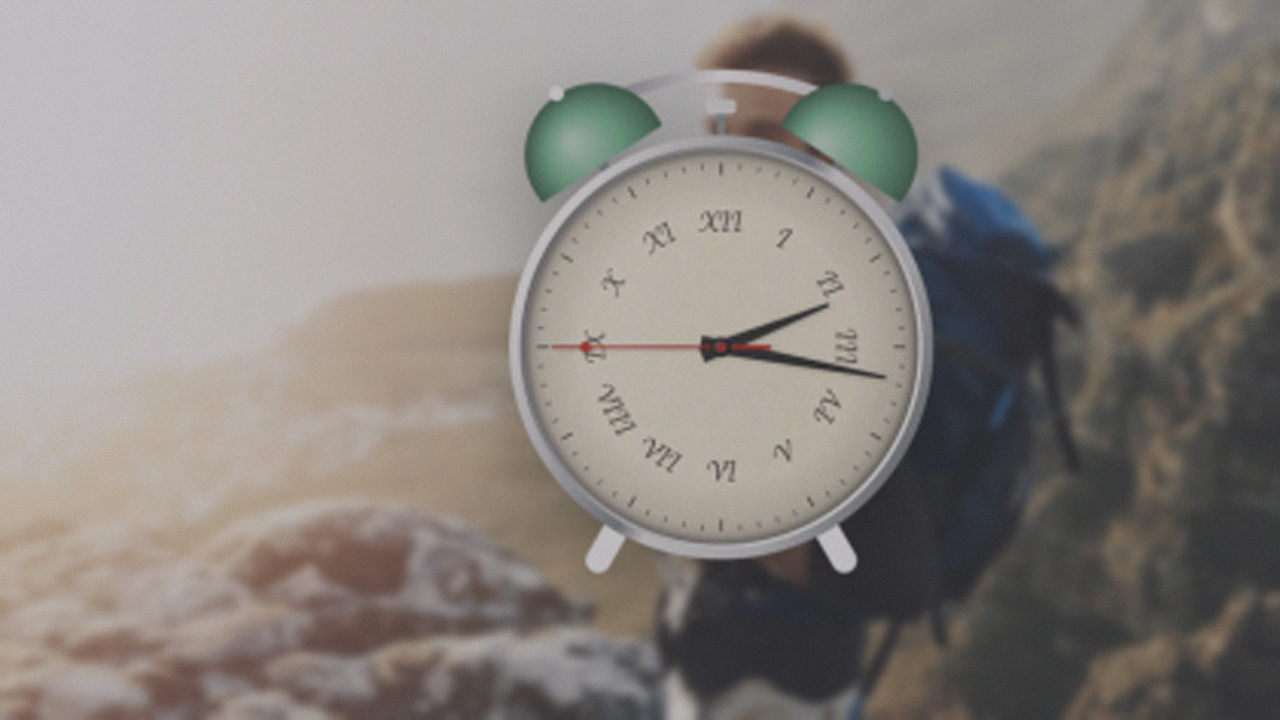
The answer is 2:16:45
